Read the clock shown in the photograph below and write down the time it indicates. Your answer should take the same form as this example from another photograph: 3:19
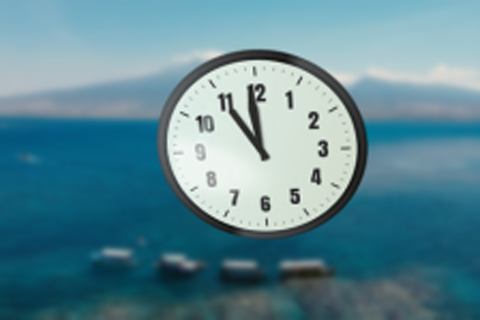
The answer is 10:59
